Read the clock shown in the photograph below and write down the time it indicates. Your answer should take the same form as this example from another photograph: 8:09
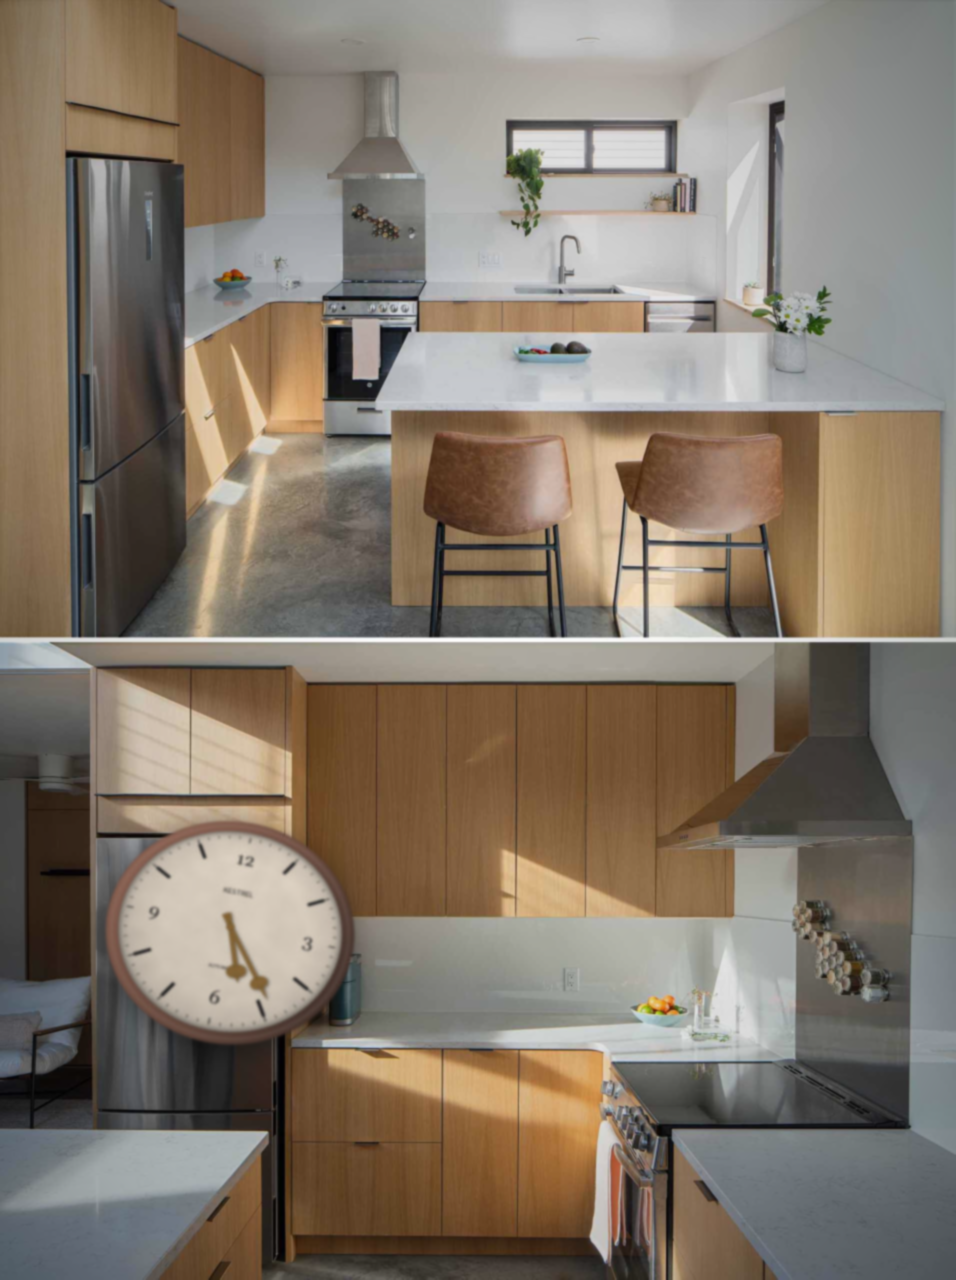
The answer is 5:24
